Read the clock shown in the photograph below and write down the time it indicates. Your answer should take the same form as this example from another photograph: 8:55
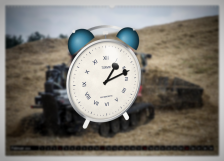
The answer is 1:12
